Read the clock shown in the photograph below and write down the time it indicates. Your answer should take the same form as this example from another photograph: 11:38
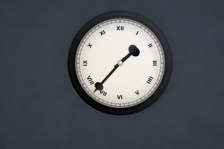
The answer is 1:37
